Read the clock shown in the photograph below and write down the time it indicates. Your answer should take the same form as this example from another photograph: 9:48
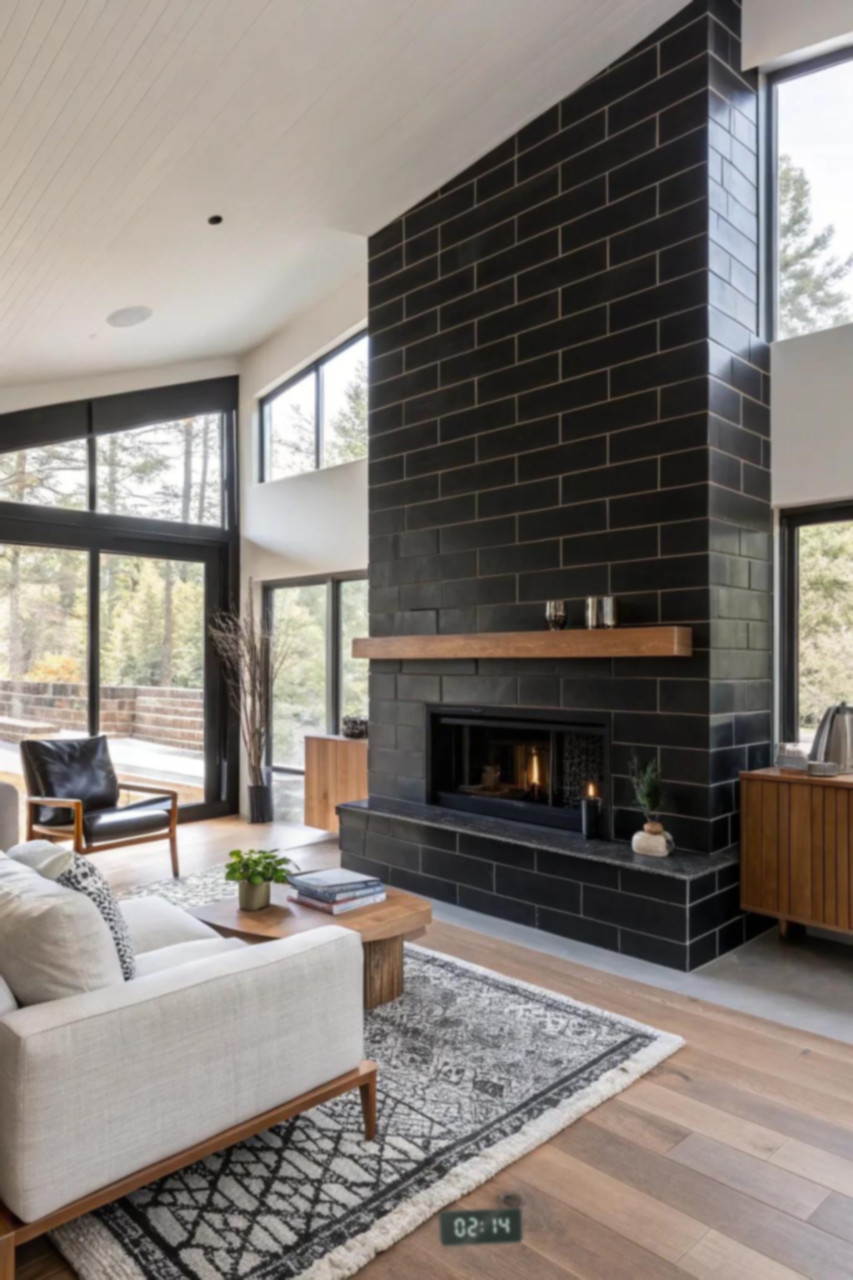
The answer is 2:14
